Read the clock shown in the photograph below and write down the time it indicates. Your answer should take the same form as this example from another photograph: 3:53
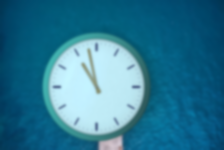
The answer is 10:58
